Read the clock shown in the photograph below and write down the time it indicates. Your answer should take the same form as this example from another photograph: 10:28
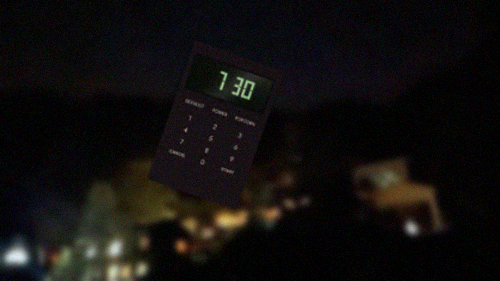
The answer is 7:30
